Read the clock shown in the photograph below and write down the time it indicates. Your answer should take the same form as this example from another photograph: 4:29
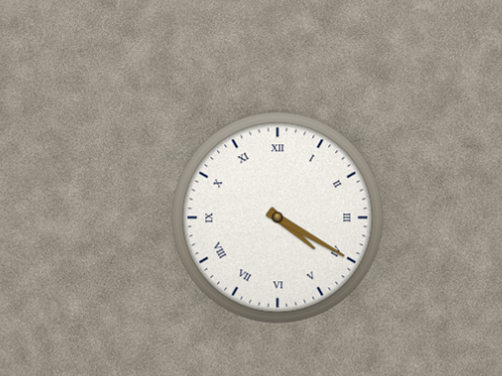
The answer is 4:20
